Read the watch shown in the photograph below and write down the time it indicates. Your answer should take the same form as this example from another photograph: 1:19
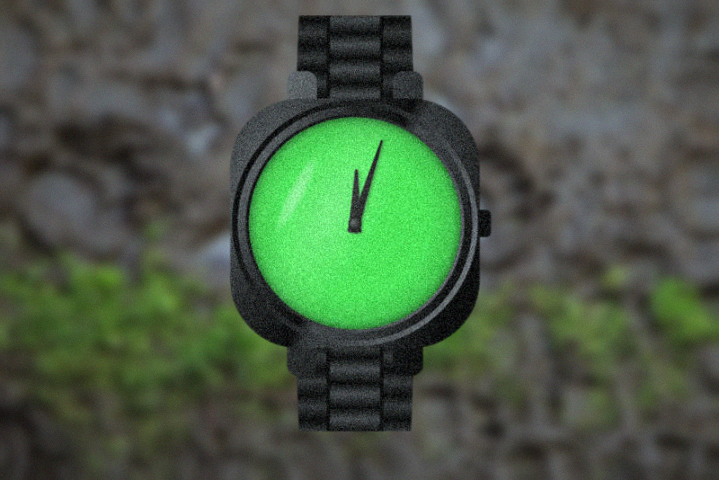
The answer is 12:03
